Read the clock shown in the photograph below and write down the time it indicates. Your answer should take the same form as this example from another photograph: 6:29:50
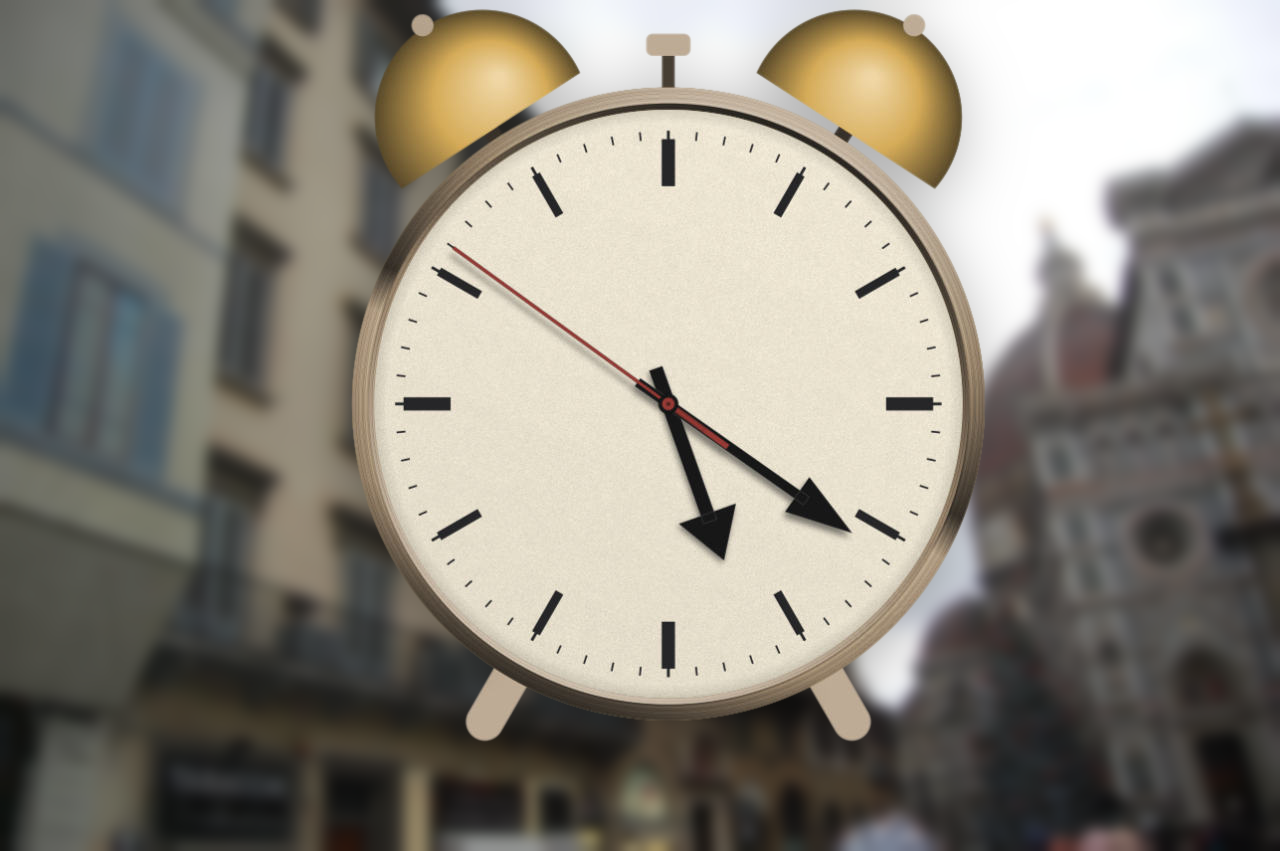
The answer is 5:20:51
